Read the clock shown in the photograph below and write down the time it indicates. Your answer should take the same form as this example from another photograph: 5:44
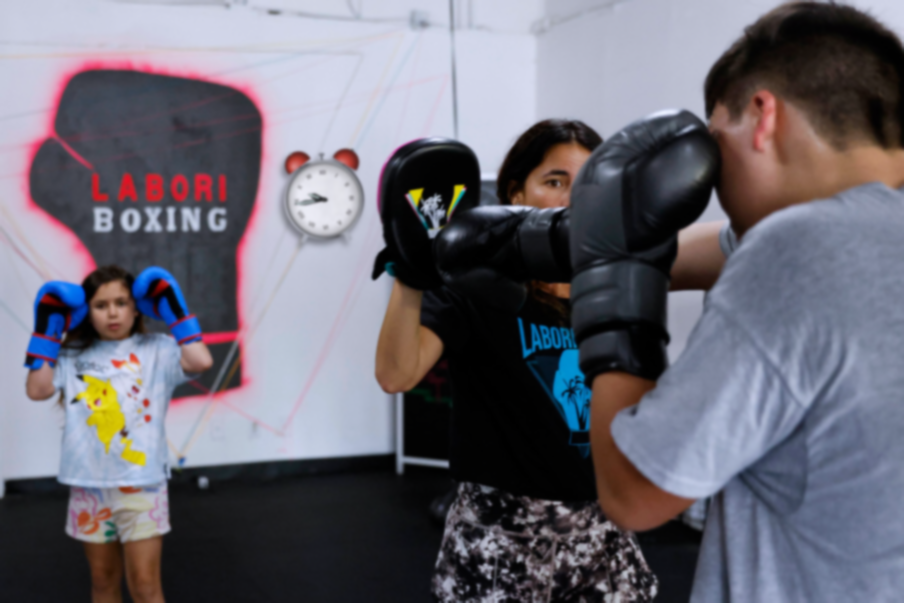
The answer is 9:44
